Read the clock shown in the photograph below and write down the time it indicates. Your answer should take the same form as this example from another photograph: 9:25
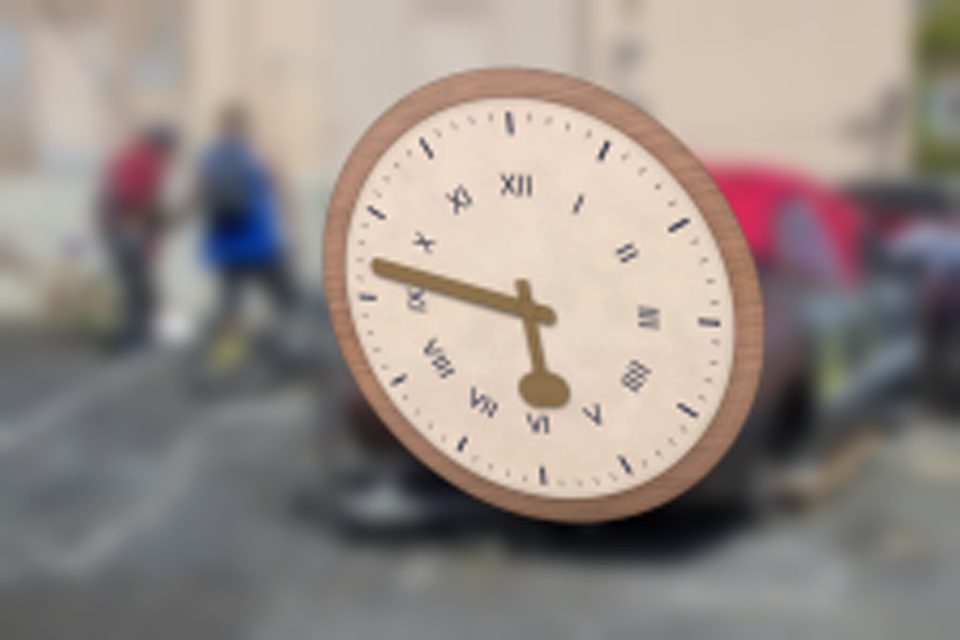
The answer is 5:47
